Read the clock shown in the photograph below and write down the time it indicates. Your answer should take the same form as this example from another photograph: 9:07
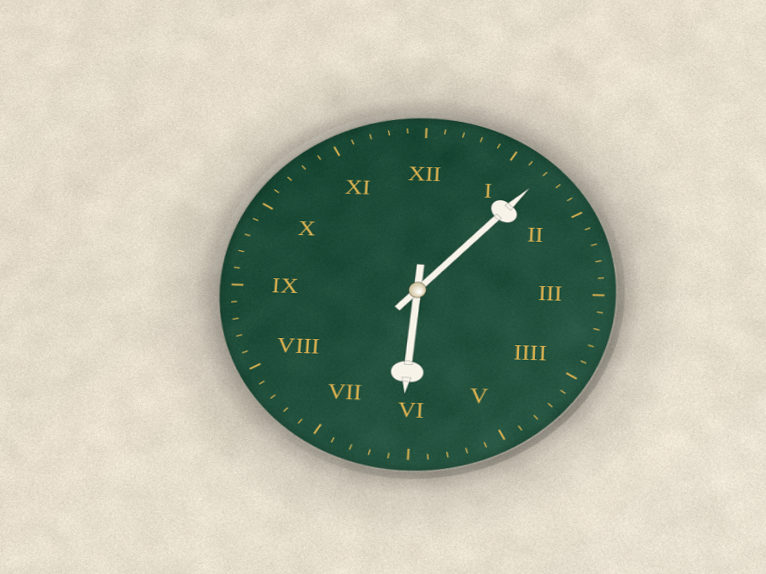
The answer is 6:07
